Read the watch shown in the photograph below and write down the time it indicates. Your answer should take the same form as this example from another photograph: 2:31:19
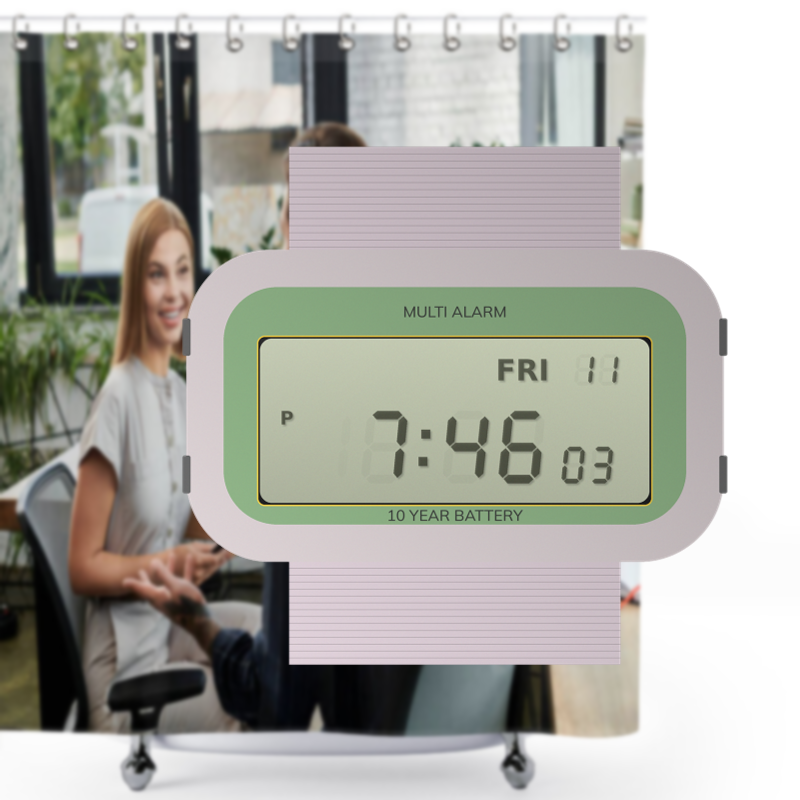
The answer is 7:46:03
